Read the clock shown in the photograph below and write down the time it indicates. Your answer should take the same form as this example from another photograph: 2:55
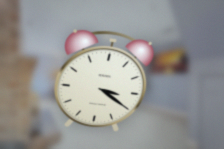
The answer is 3:20
